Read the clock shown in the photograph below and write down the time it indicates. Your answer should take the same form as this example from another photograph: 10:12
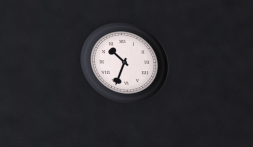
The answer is 10:34
